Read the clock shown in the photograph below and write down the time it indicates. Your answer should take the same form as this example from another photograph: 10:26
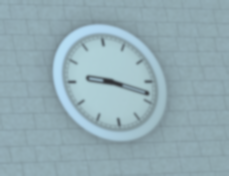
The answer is 9:18
